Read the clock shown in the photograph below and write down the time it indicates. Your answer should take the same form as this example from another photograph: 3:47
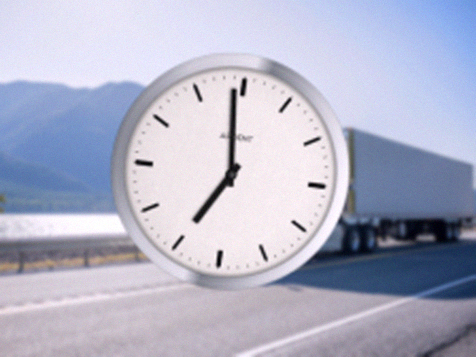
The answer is 6:59
